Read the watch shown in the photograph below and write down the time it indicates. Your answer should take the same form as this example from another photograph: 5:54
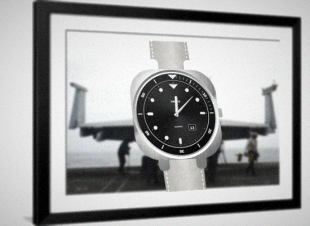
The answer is 12:08
